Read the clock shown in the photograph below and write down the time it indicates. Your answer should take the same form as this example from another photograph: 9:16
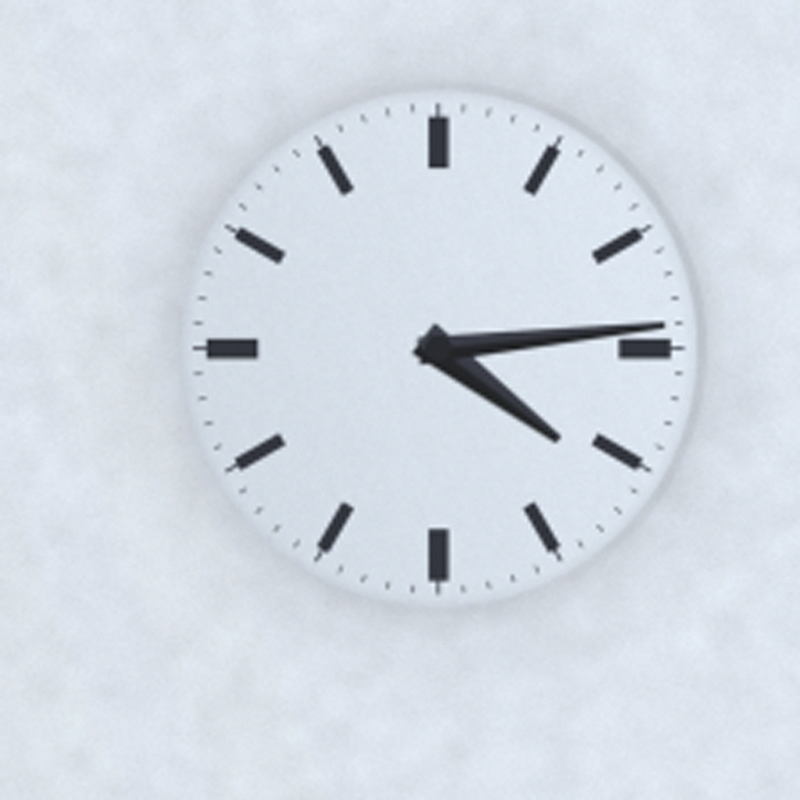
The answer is 4:14
